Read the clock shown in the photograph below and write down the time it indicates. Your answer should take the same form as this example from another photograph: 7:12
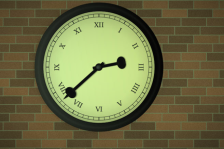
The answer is 2:38
